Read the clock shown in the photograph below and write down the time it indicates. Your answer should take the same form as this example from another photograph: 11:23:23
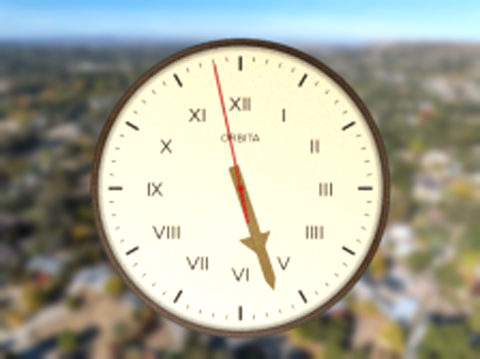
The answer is 5:26:58
